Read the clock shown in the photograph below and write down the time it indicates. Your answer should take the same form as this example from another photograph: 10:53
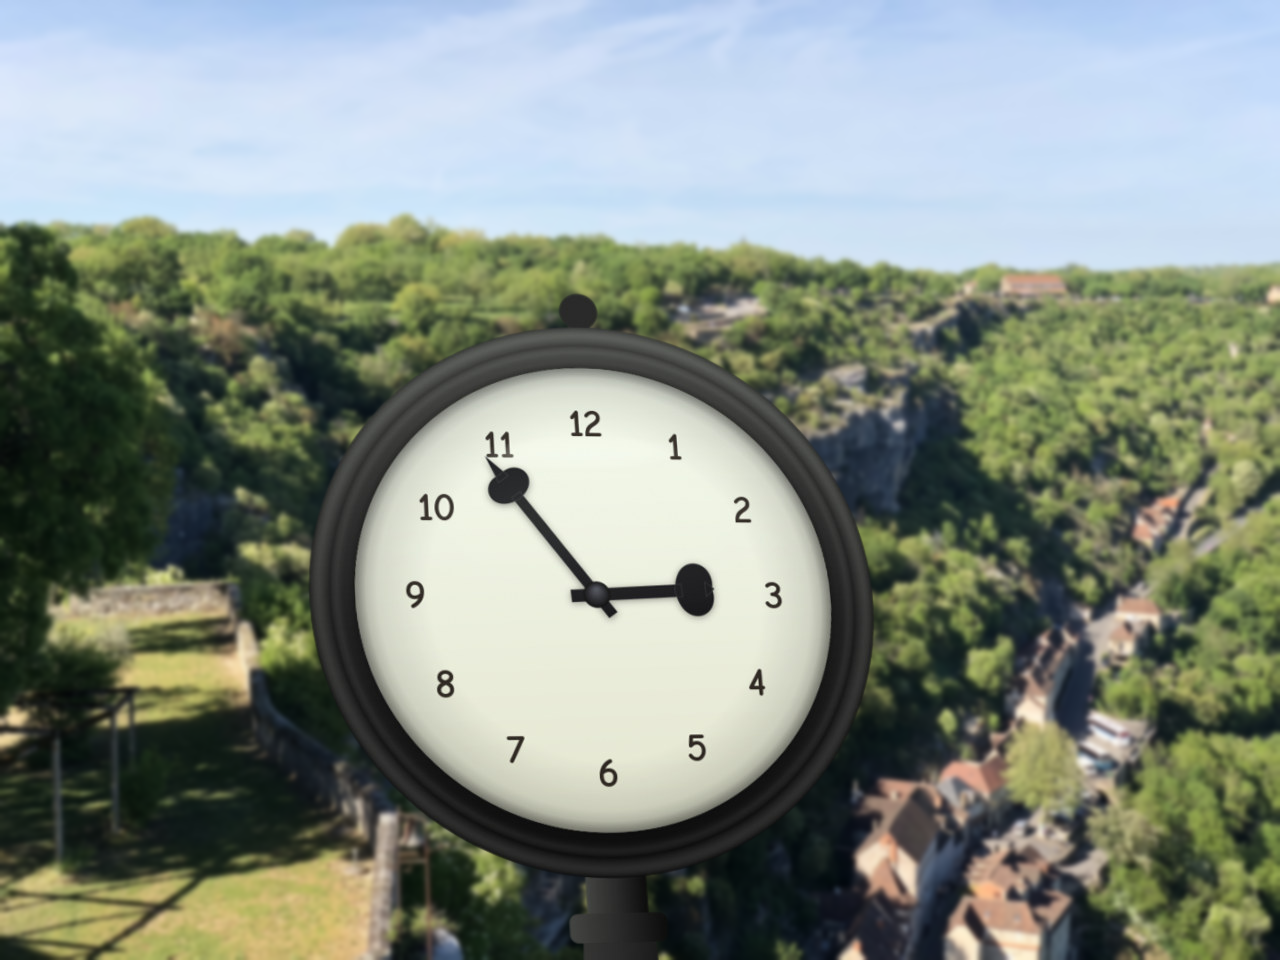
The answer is 2:54
